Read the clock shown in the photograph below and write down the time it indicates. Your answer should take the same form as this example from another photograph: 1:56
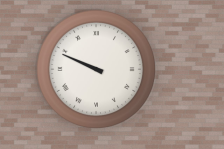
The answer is 9:49
